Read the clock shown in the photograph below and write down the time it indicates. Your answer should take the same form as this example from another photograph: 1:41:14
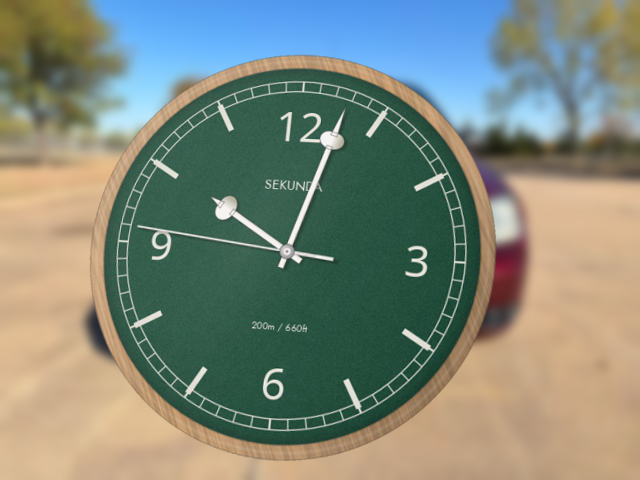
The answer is 10:02:46
